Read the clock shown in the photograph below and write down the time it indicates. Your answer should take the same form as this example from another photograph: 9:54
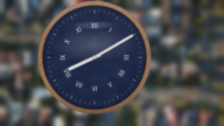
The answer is 8:10
